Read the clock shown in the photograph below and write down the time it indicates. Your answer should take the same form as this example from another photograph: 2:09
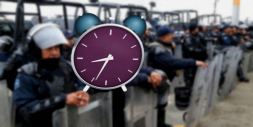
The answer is 8:34
